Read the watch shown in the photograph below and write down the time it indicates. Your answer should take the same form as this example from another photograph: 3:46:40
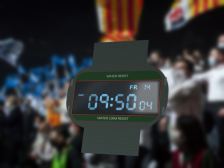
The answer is 9:50:04
